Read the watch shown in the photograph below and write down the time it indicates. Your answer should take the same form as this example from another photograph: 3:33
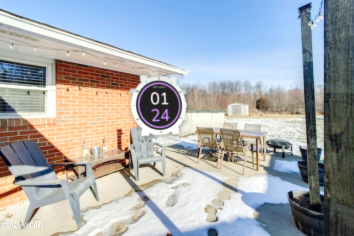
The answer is 1:24
